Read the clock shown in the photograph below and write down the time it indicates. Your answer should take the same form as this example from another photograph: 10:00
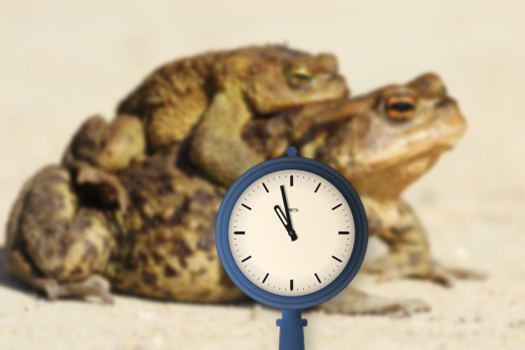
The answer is 10:58
